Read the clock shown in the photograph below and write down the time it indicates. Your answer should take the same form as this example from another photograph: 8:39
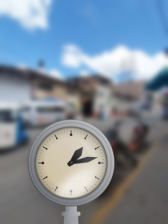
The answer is 1:13
